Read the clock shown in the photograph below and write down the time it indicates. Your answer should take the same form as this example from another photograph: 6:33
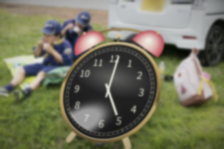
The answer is 5:01
